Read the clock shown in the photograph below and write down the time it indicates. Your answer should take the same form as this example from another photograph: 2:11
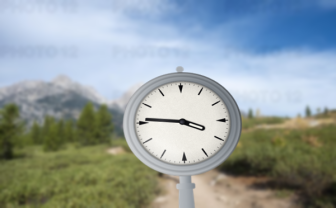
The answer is 3:46
